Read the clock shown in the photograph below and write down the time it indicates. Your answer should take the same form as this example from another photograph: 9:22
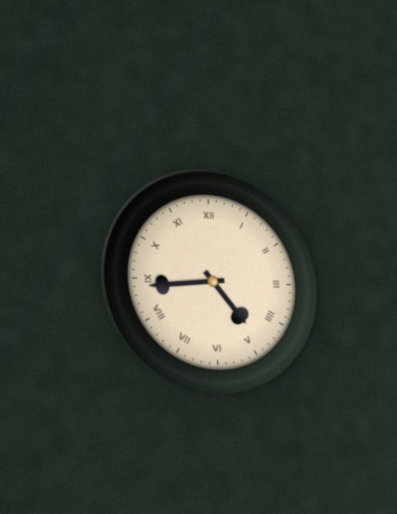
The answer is 4:44
